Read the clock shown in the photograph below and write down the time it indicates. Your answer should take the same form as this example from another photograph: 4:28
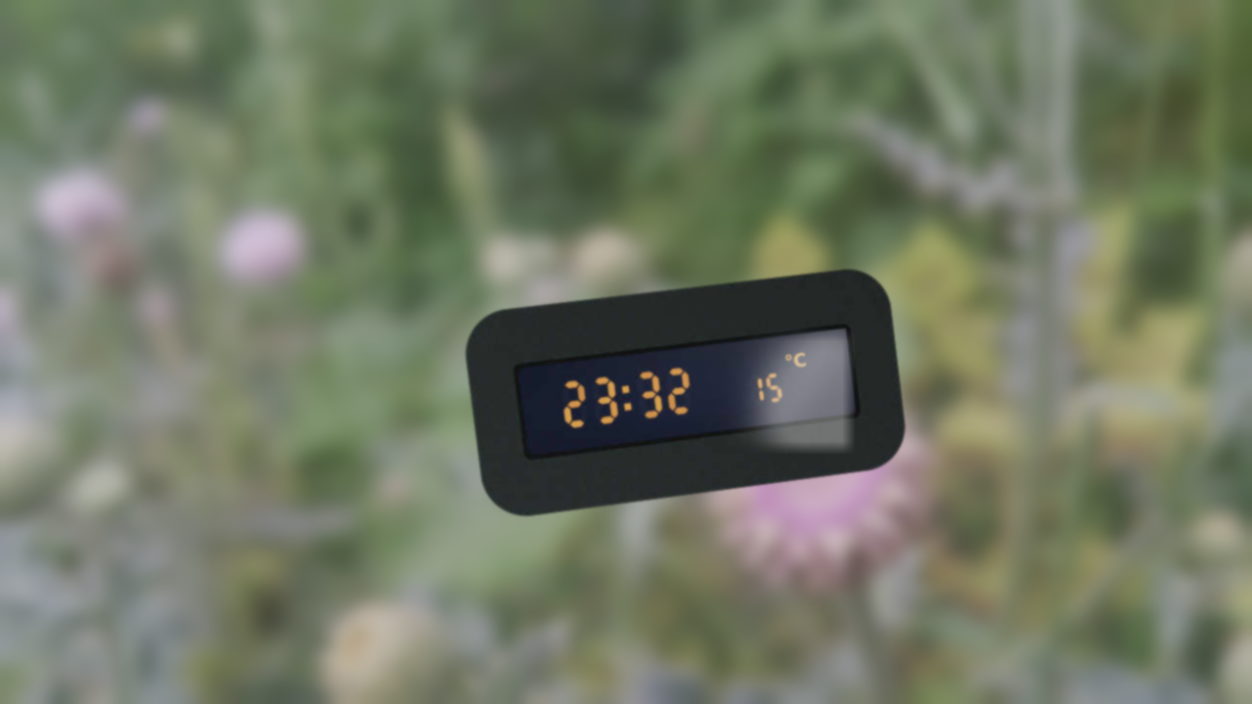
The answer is 23:32
